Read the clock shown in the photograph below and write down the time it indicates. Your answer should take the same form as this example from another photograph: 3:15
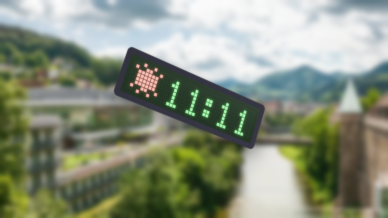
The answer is 11:11
